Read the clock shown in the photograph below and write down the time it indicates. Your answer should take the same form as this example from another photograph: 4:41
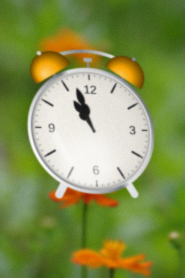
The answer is 10:57
